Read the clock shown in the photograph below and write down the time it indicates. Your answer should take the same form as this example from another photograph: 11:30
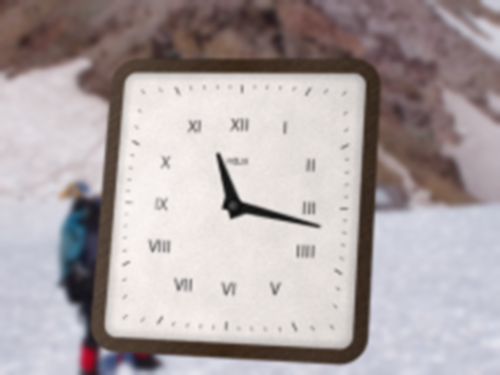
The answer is 11:17
